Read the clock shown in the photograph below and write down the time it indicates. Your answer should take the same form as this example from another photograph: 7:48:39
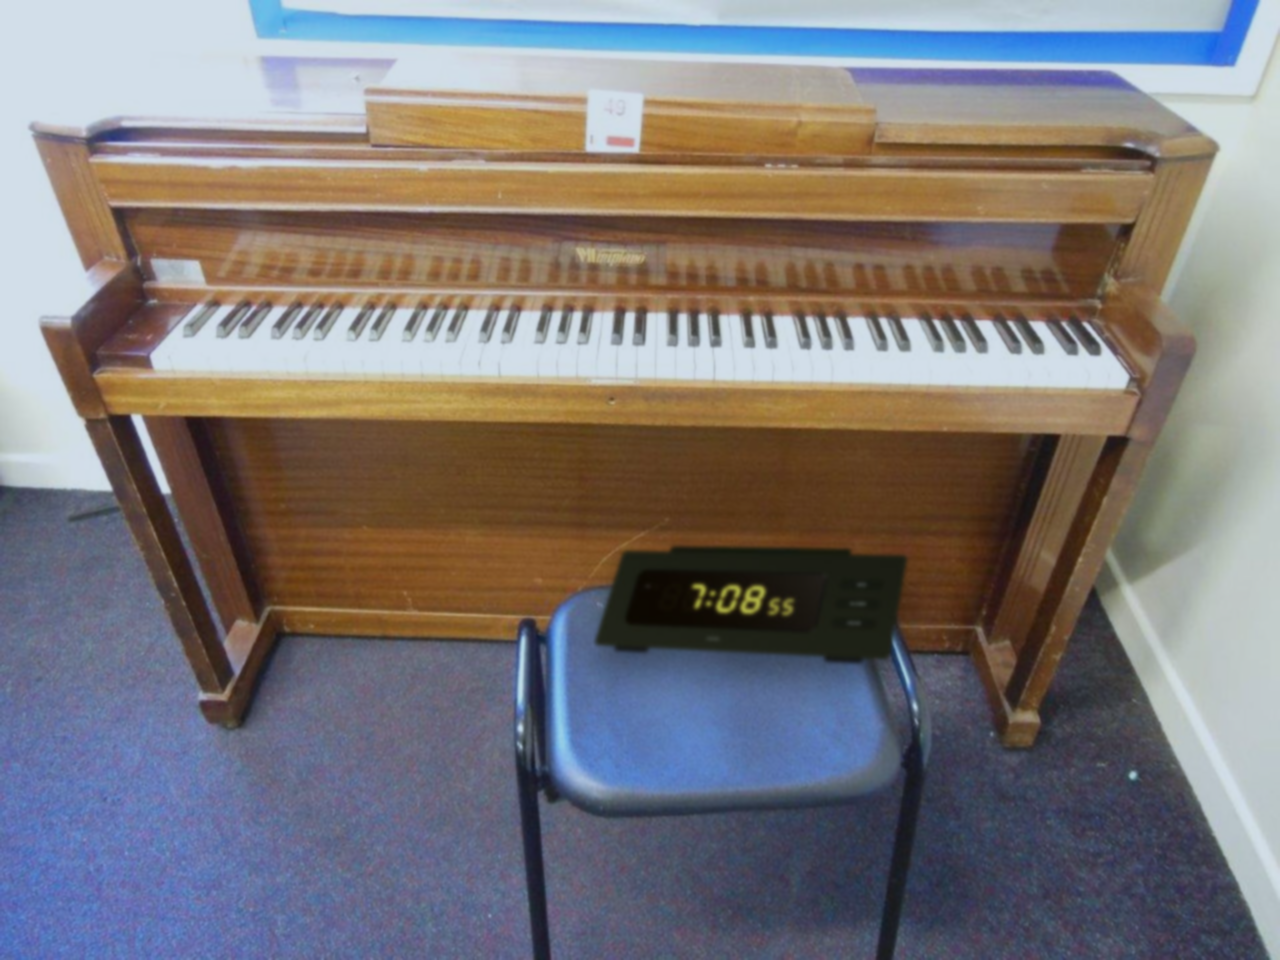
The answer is 7:08:55
